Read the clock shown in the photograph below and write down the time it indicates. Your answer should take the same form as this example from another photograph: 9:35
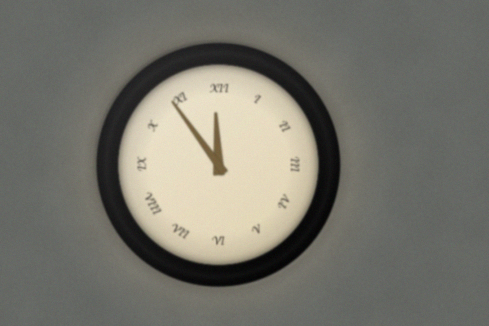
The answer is 11:54
